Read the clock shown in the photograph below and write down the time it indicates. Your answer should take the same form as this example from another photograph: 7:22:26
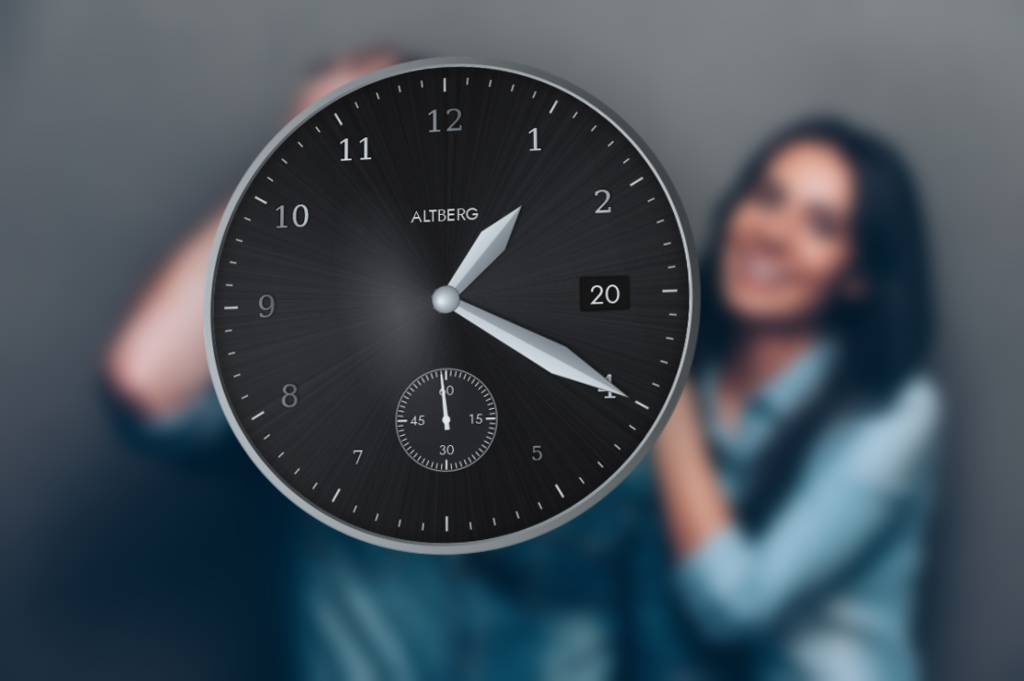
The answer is 1:19:59
